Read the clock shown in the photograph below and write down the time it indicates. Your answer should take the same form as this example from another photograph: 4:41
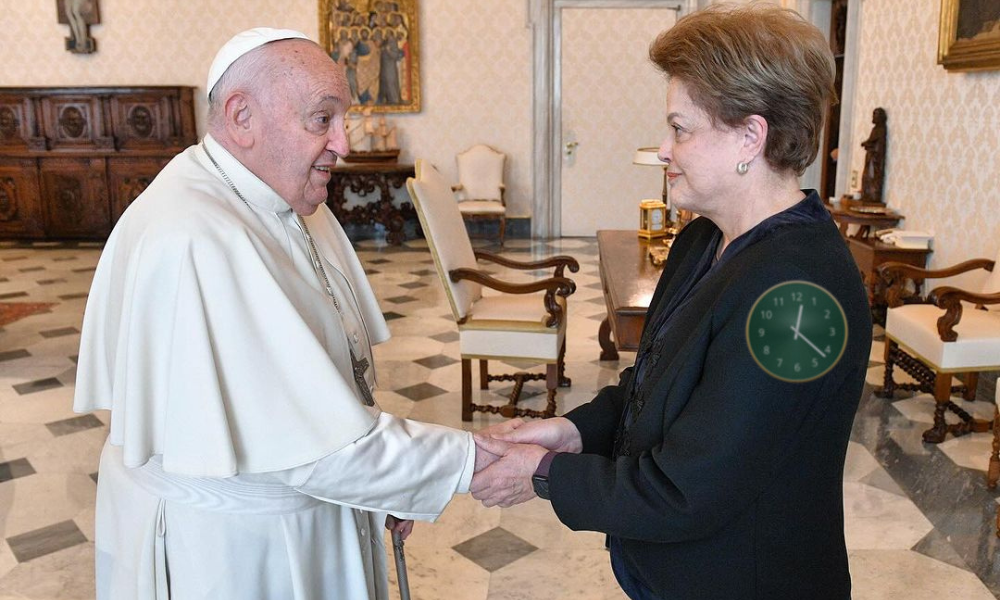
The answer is 12:22
